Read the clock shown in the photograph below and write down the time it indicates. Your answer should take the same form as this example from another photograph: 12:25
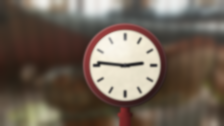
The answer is 2:46
